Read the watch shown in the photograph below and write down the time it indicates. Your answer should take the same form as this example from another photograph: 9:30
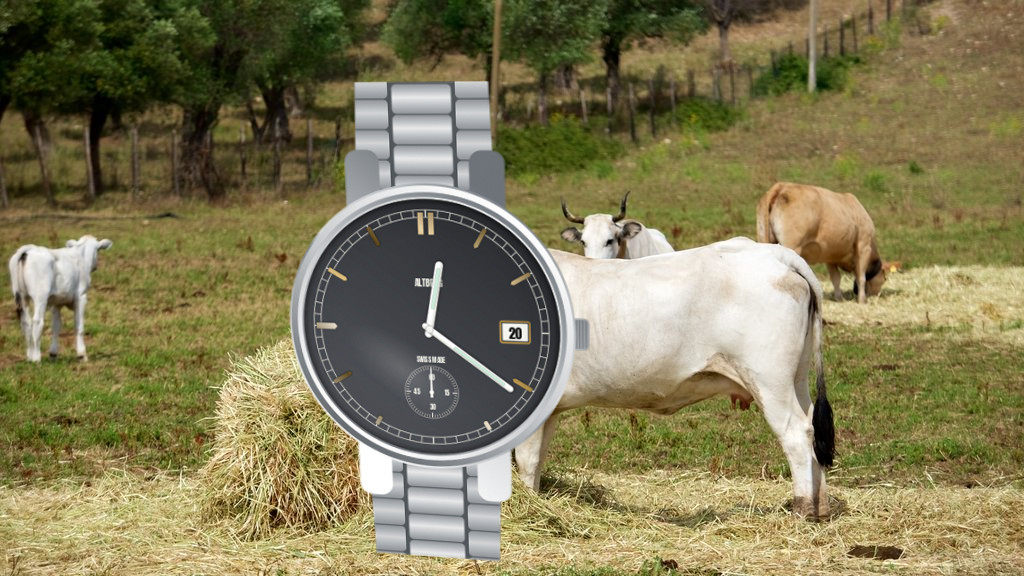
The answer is 12:21
